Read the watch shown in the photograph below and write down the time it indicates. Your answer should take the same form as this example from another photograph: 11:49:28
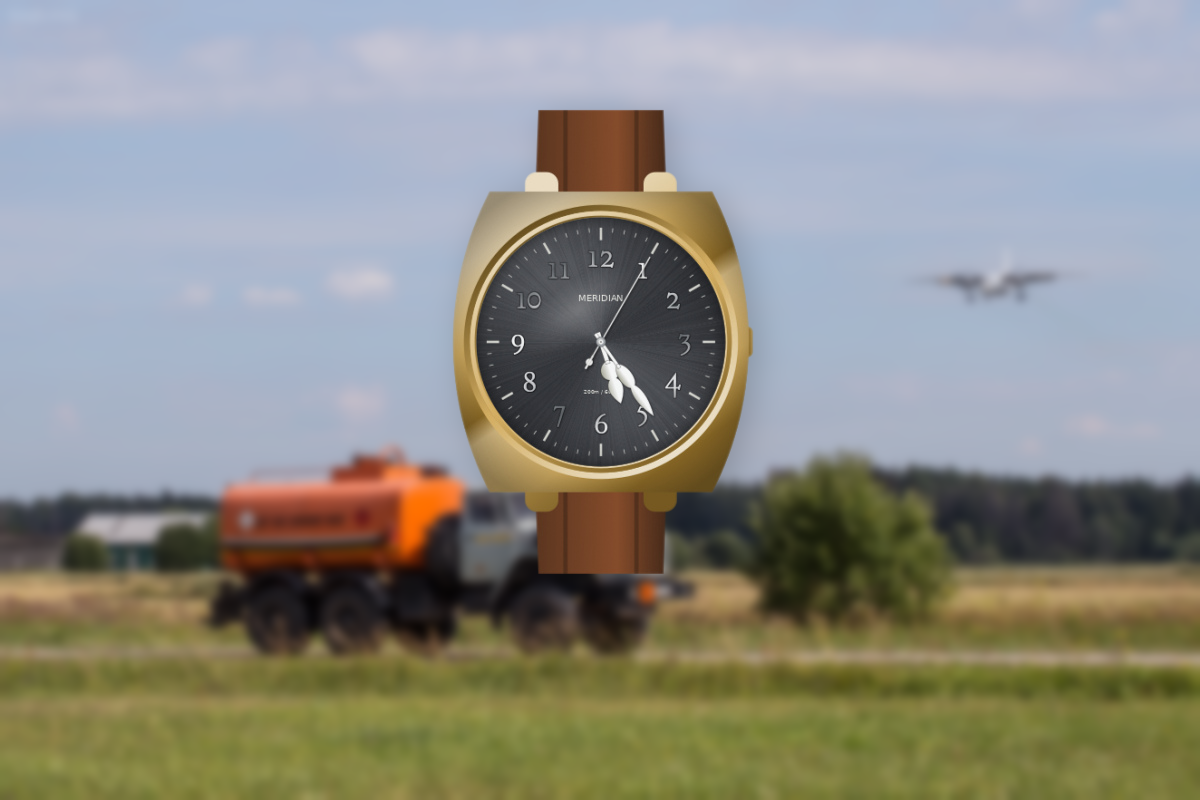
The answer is 5:24:05
